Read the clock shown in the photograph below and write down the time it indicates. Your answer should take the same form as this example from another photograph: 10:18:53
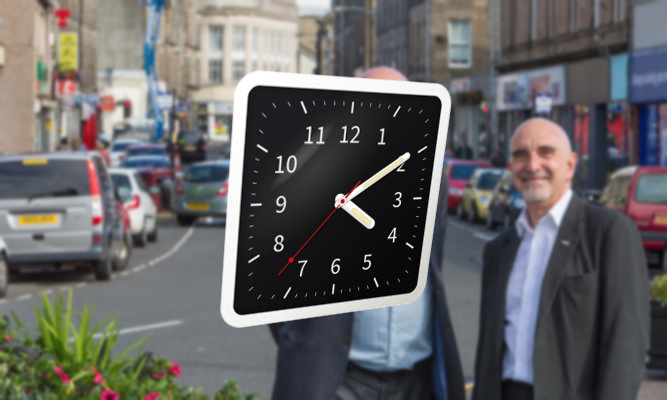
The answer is 4:09:37
